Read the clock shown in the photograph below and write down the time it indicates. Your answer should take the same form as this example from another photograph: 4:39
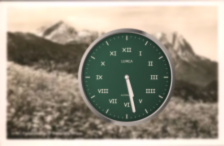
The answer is 5:28
